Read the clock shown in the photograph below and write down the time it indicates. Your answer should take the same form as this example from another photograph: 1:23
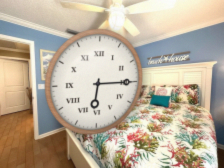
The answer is 6:15
